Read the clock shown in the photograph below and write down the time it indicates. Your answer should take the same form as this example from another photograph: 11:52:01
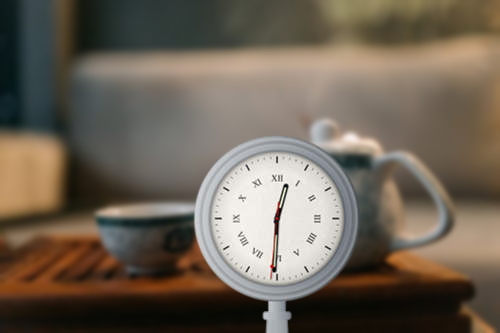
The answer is 12:30:31
